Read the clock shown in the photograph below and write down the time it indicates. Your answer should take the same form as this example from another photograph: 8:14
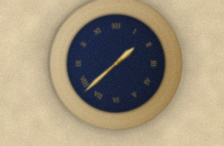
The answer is 1:38
